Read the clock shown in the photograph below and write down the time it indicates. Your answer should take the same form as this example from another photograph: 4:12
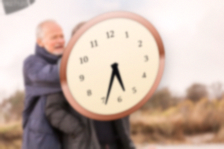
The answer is 5:34
